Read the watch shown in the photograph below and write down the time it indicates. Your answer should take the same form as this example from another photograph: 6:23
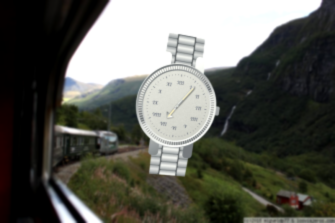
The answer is 7:06
